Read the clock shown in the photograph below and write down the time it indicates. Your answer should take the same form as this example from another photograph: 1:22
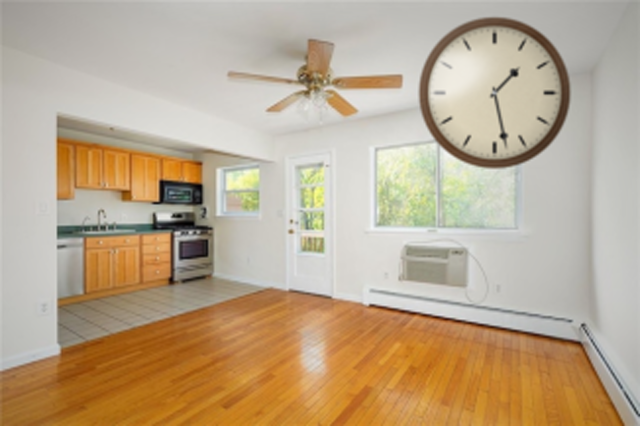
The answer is 1:28
